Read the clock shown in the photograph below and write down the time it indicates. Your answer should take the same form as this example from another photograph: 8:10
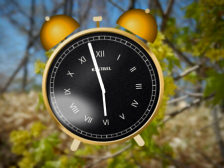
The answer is 5:58
